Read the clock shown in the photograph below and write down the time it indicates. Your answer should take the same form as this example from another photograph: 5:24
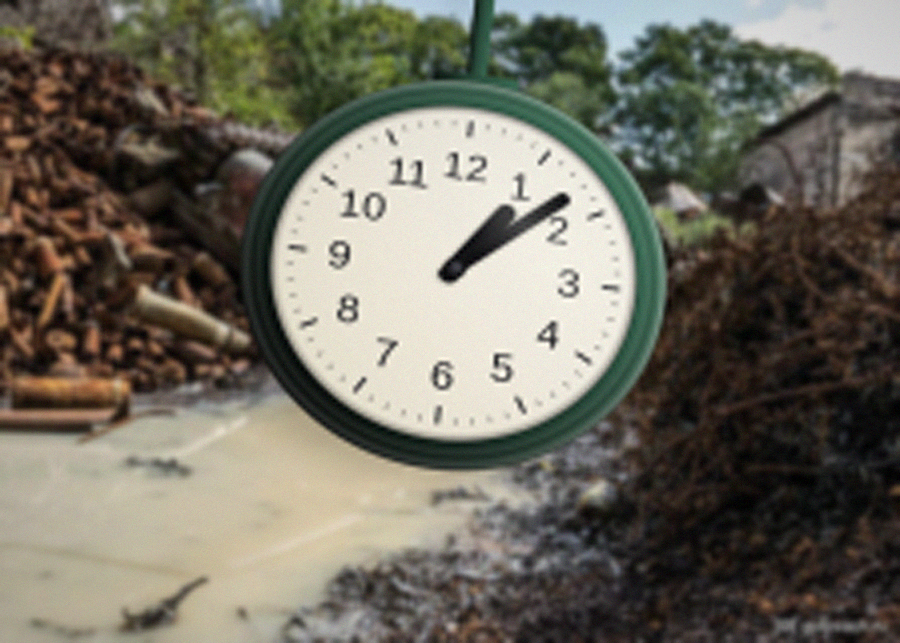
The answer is 1:08
